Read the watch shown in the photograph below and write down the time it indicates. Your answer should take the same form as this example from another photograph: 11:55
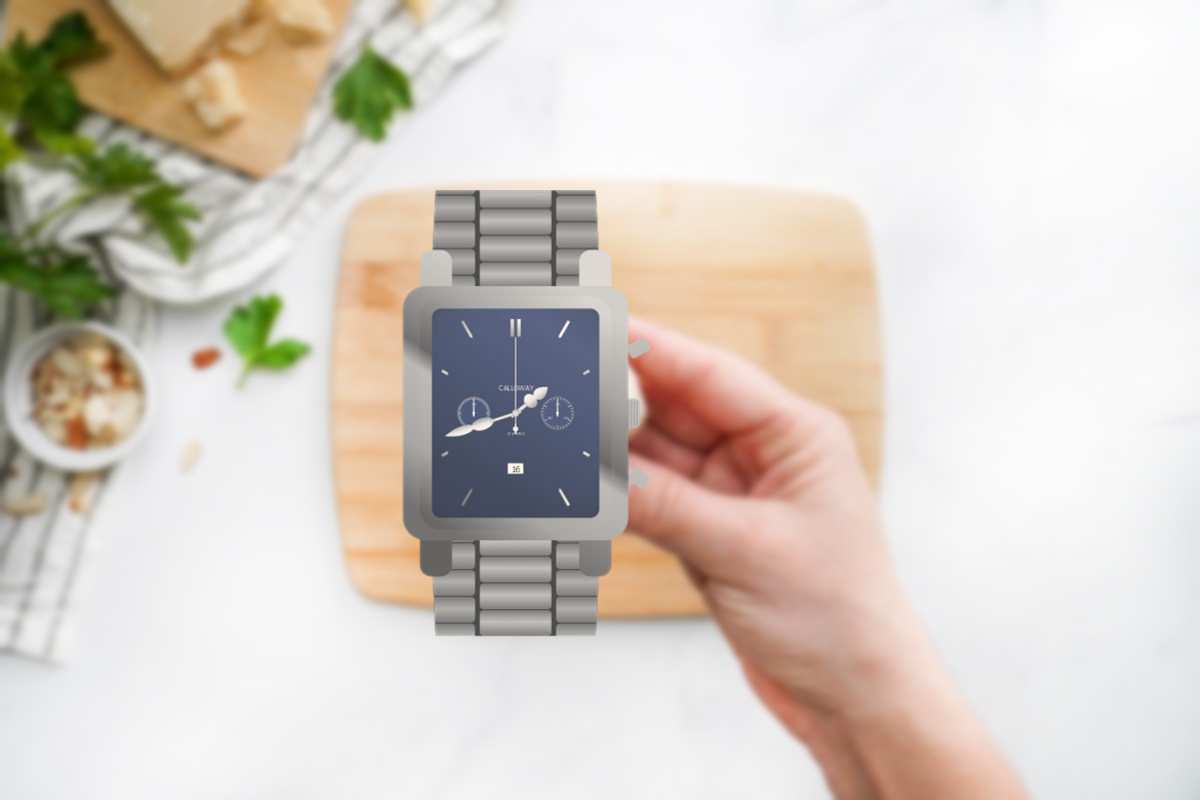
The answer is 1:42
